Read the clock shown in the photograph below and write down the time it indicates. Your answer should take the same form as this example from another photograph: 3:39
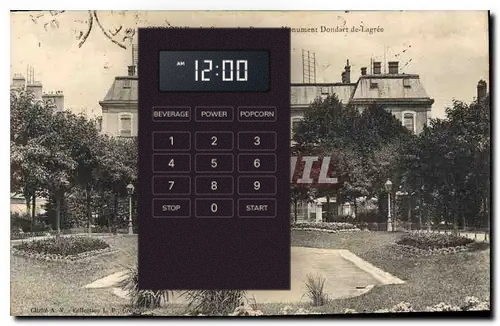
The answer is 12:00
